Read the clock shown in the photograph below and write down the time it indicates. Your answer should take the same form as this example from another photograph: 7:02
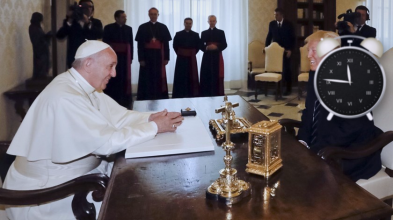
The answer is 11:46
